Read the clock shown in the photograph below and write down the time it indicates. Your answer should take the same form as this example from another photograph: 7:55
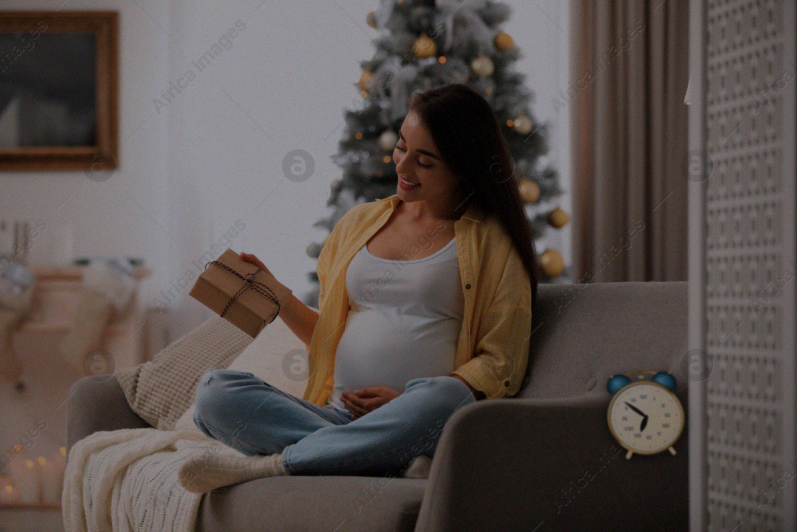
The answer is 6:52
